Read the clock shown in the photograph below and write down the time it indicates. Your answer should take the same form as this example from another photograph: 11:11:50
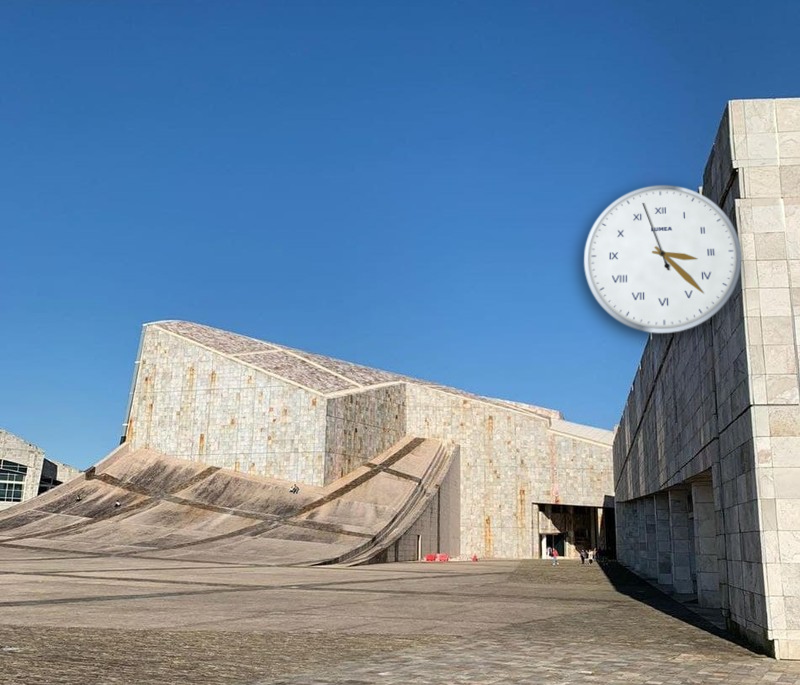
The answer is 3:22:57
